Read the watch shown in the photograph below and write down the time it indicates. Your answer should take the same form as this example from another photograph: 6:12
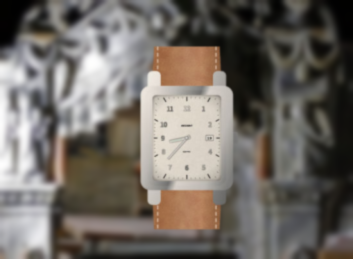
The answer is 8:37
